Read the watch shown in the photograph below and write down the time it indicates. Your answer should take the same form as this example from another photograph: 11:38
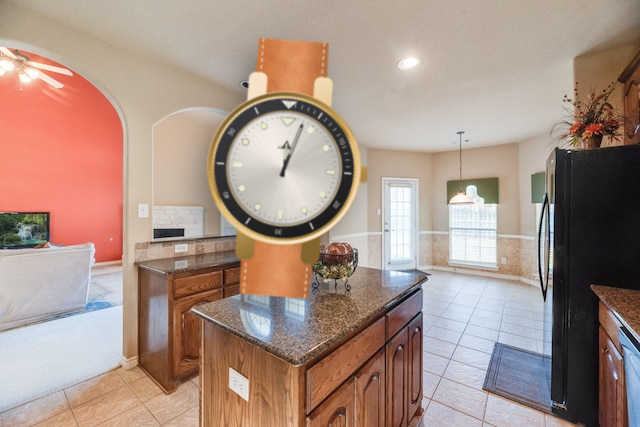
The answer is 12:03
